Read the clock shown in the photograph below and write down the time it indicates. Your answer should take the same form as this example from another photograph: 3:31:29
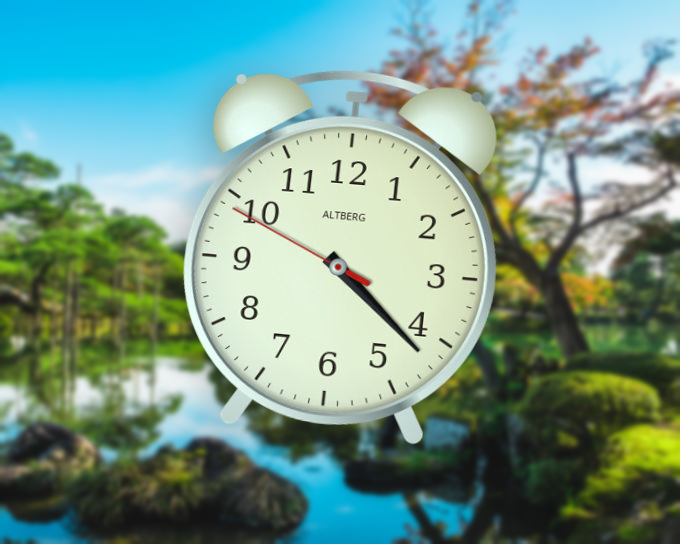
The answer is 4:21:49
